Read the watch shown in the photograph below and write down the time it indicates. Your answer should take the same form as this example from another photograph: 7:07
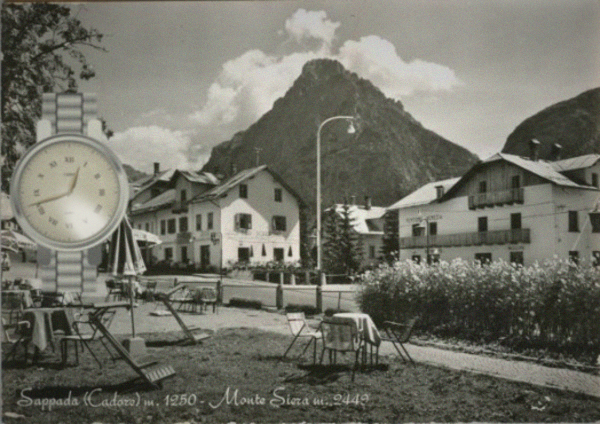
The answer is 12:42
